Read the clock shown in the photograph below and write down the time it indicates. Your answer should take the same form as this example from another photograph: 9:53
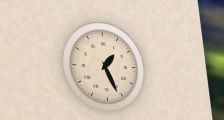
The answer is 1:26
